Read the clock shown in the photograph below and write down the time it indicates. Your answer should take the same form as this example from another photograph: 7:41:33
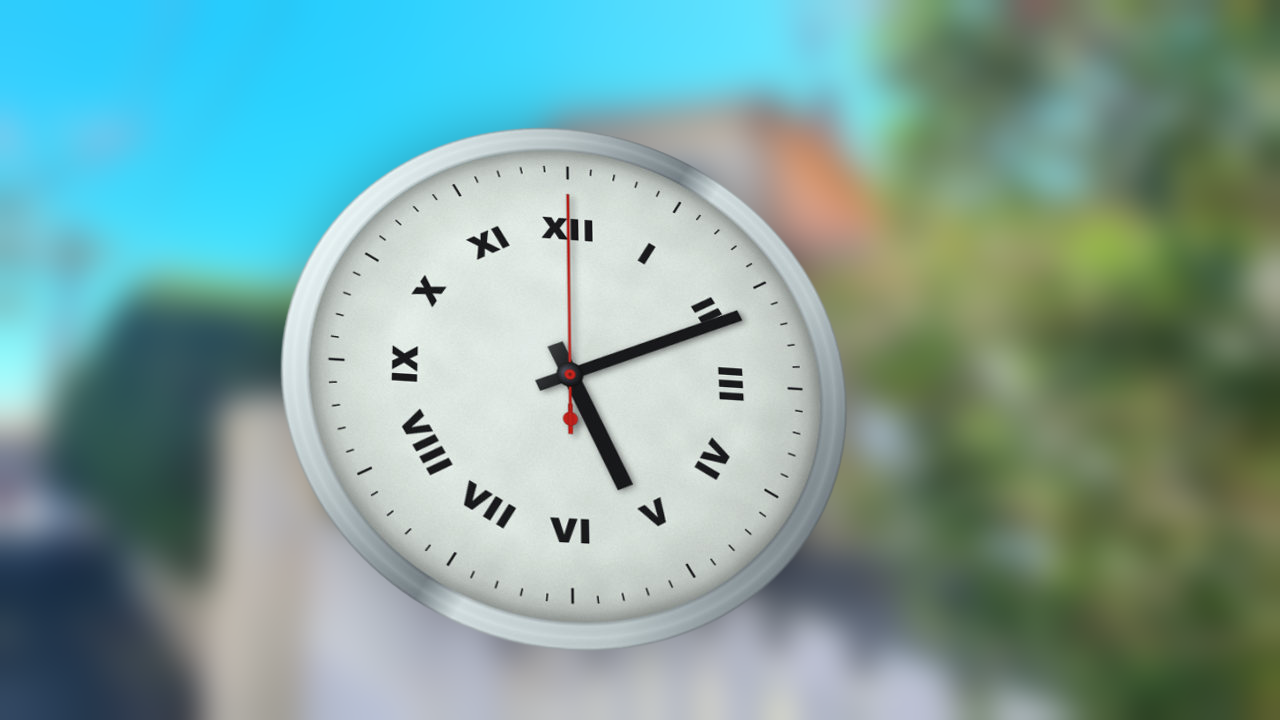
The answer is 5:11:00
